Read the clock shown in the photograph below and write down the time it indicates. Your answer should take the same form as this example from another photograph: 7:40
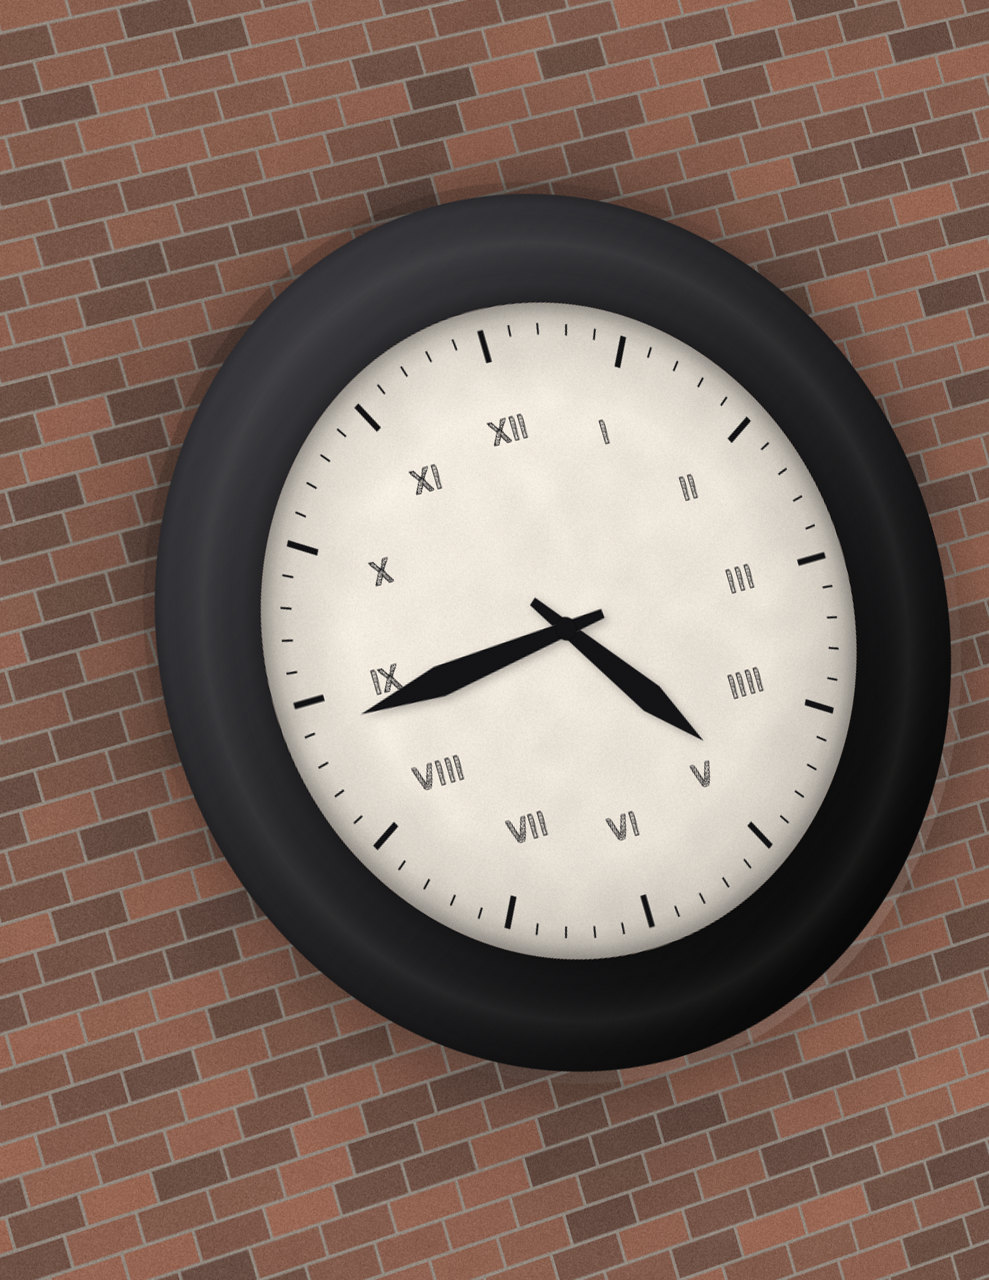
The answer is 4:44
